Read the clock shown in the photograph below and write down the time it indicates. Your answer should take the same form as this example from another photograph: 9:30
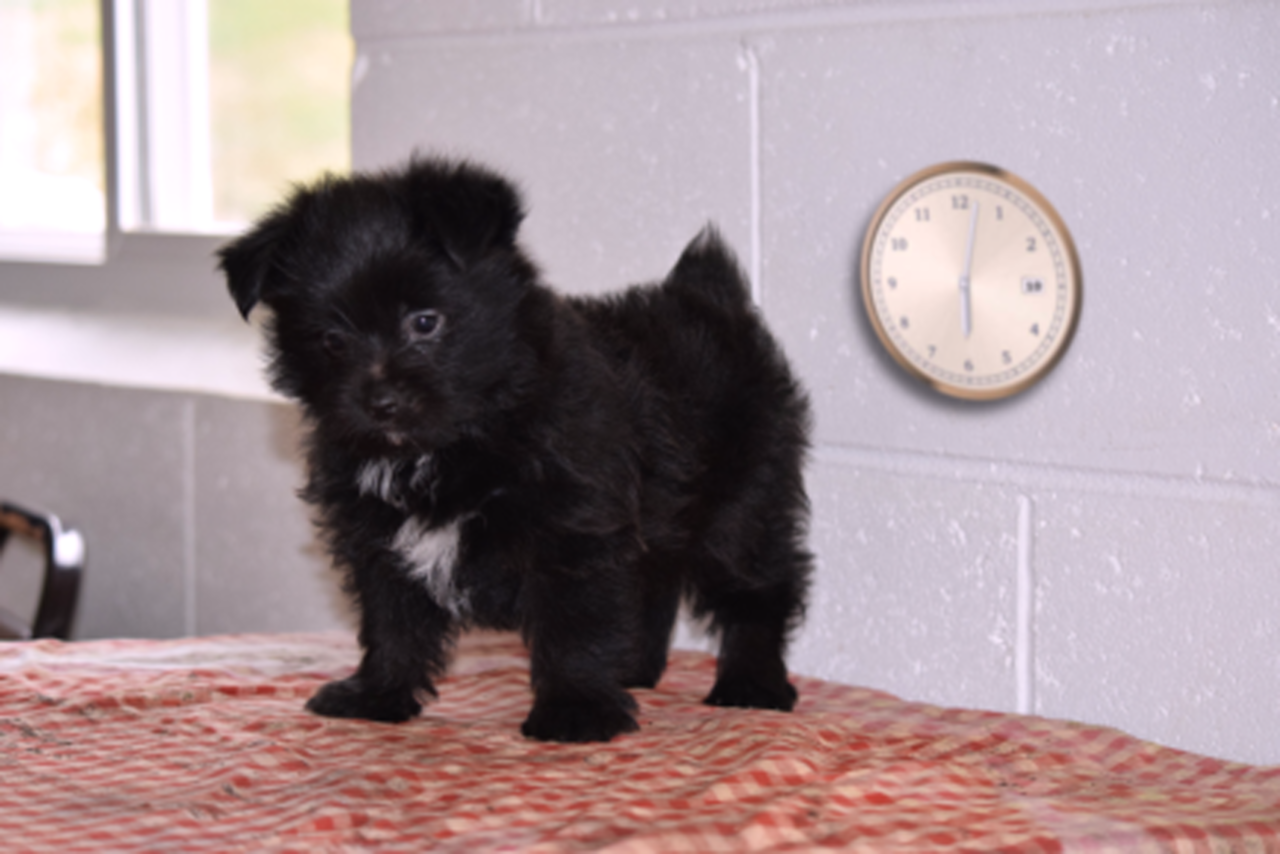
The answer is 6:02
